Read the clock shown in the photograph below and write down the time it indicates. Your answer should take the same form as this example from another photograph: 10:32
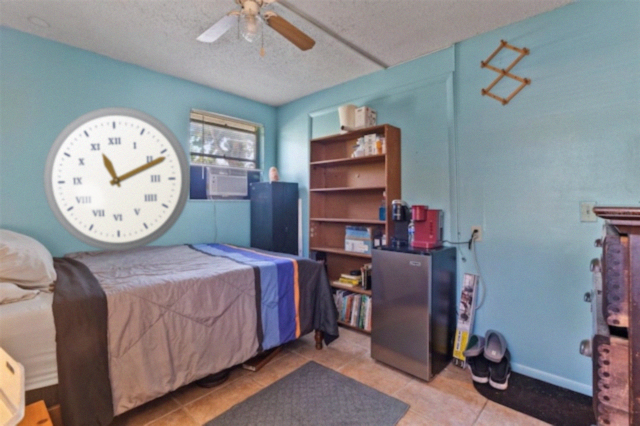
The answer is 11:11
